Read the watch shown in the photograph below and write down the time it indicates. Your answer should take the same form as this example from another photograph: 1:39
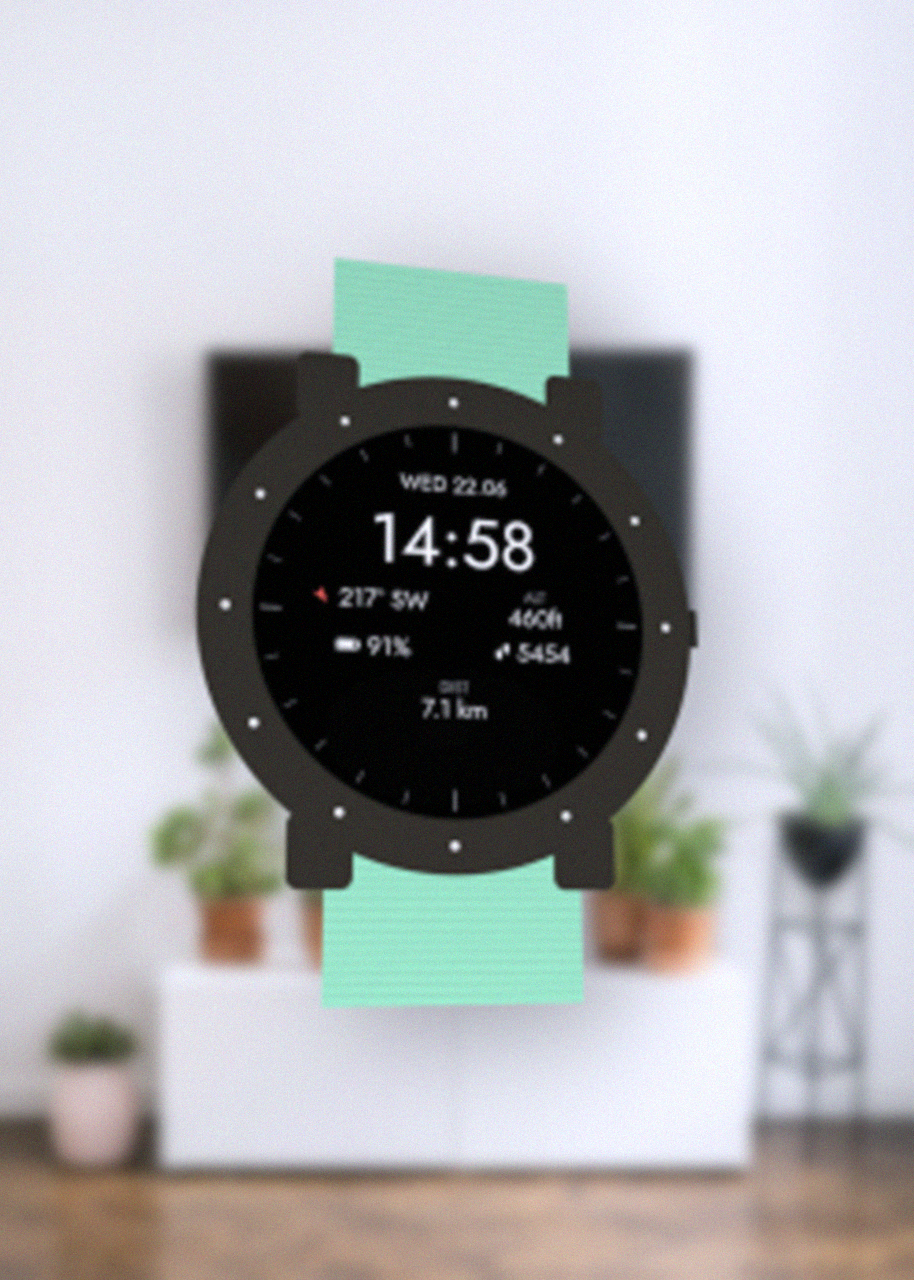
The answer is 14:58
